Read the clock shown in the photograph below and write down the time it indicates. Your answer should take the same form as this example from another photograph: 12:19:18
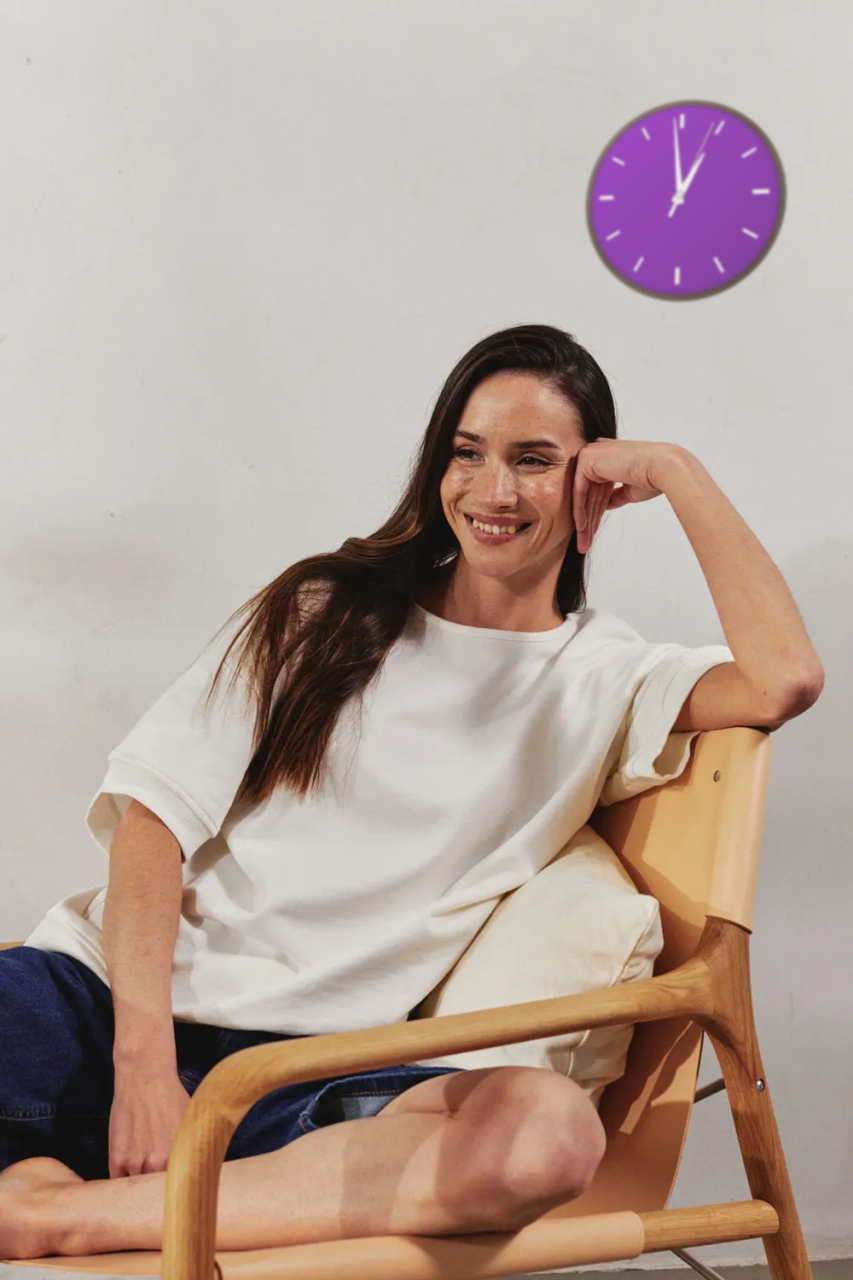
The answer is 12:59:04
